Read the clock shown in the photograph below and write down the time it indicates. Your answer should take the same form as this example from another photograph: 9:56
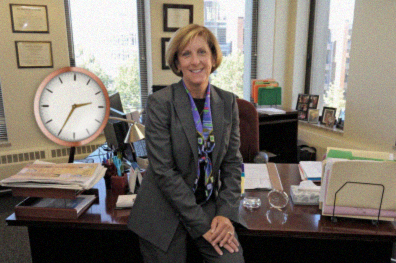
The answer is 2:35
